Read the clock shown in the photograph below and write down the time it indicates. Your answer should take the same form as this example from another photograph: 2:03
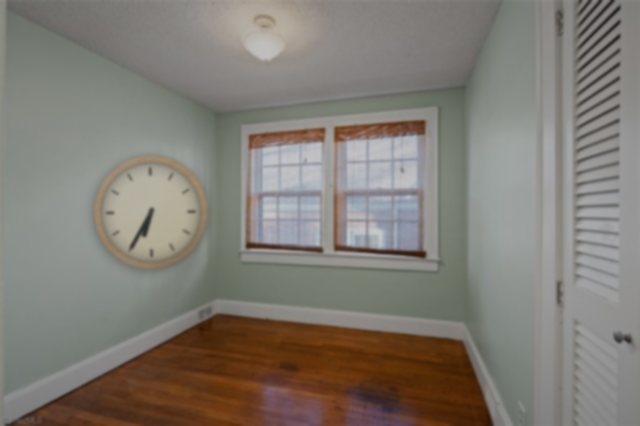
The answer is 6:35
